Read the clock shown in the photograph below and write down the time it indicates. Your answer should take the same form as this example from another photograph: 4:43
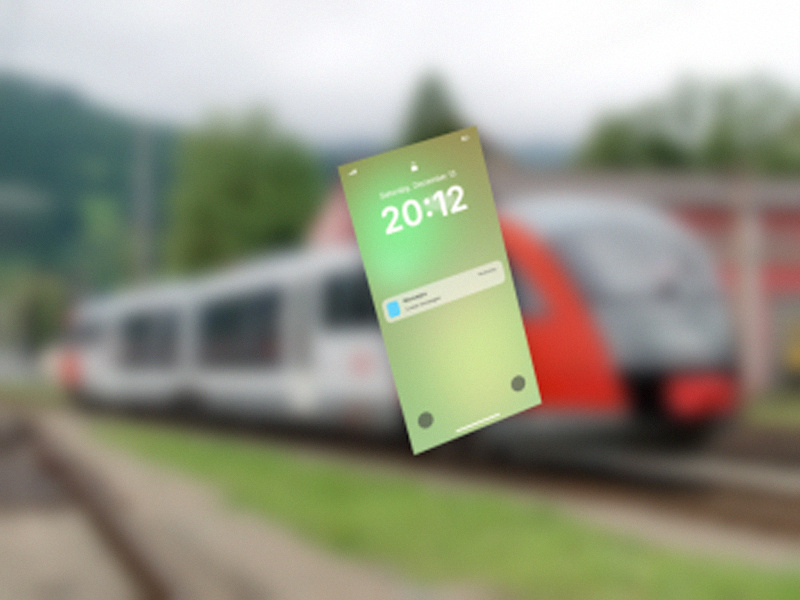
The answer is 20:12
